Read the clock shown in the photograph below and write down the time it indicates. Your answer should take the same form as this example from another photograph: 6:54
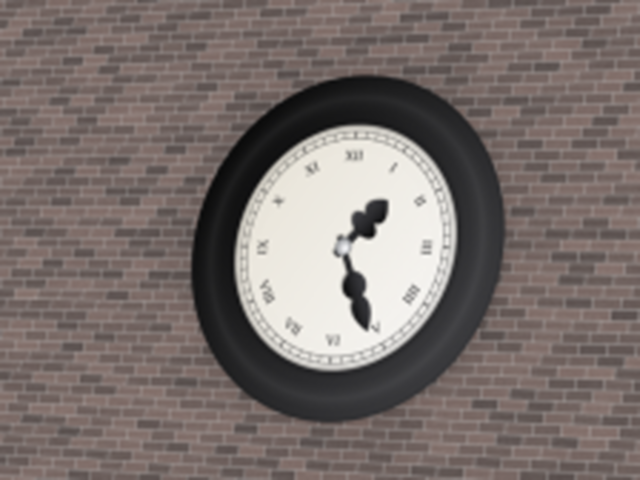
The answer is 1:26
